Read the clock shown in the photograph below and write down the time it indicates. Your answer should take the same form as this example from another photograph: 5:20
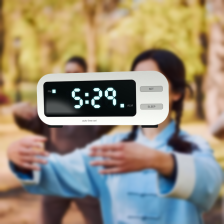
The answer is 5:29
